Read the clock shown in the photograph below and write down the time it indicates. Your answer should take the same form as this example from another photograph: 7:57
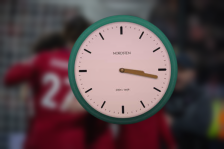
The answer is 3:17
